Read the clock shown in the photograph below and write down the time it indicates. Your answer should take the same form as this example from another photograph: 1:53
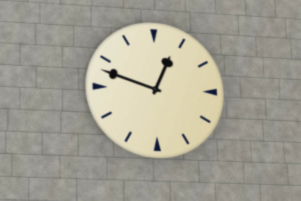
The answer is 12:48
